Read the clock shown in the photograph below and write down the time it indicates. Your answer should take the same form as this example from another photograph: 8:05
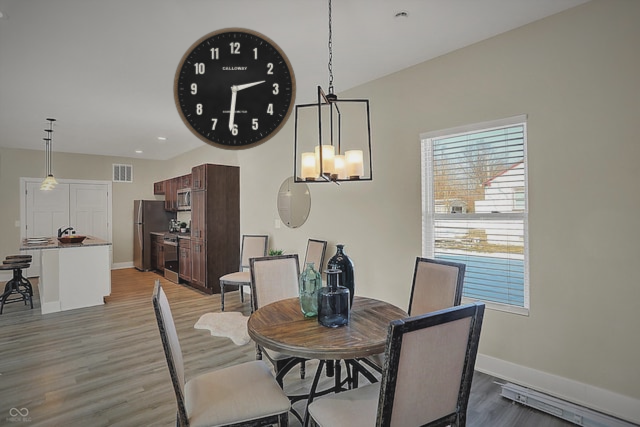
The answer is 2:31
